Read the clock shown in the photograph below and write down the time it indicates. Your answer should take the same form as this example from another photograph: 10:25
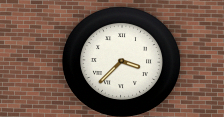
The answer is 3:37
